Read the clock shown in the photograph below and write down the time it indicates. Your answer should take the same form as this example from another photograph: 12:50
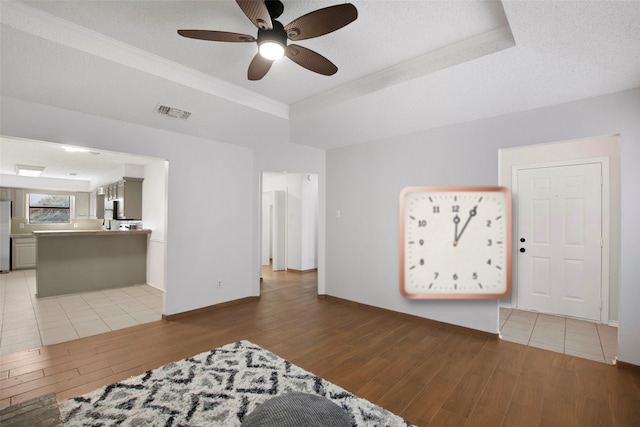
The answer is 12:05
